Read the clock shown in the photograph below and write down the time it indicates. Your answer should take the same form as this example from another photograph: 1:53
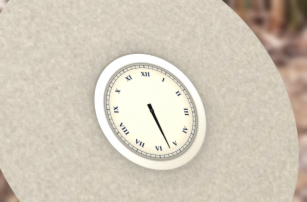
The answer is 5:27
